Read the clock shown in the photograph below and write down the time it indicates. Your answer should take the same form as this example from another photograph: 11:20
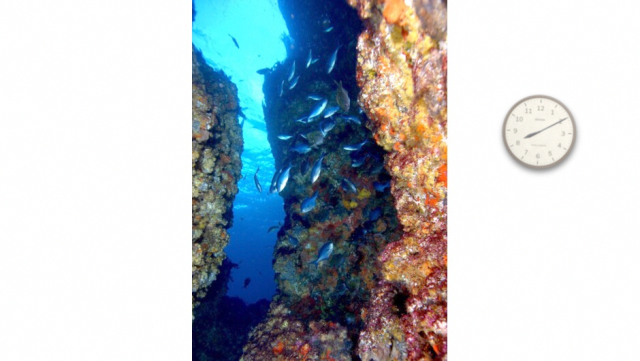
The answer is 8:10
